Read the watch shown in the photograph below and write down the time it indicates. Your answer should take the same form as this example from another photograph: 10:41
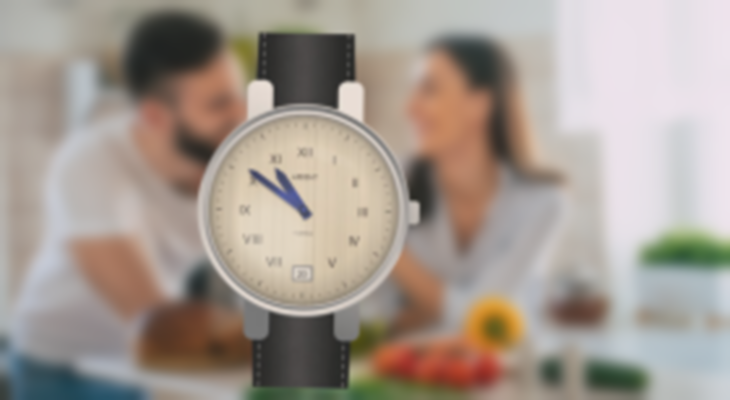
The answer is 10:51
